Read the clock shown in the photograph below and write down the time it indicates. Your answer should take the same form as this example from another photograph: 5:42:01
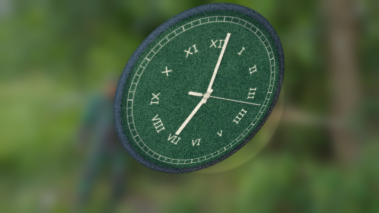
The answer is 7:01:17
